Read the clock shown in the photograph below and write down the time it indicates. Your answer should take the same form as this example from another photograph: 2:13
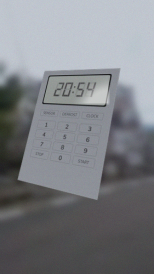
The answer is 20:54
